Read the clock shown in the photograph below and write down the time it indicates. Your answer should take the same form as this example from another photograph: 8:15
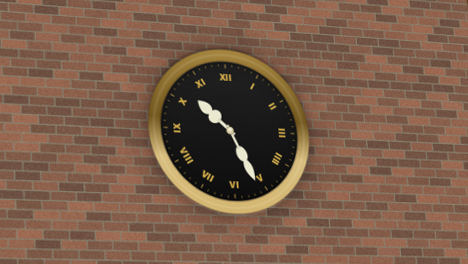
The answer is 10:26
